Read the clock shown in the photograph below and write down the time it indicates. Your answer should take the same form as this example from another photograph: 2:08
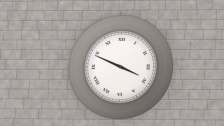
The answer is 3:49
